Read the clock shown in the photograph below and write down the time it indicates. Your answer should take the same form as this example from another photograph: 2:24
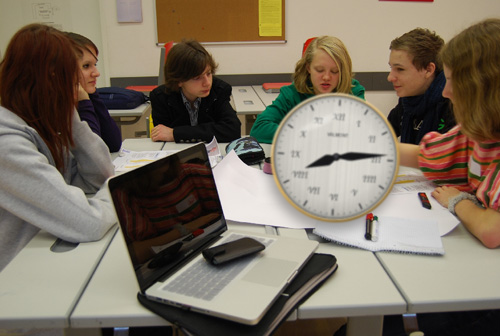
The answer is 8:14
